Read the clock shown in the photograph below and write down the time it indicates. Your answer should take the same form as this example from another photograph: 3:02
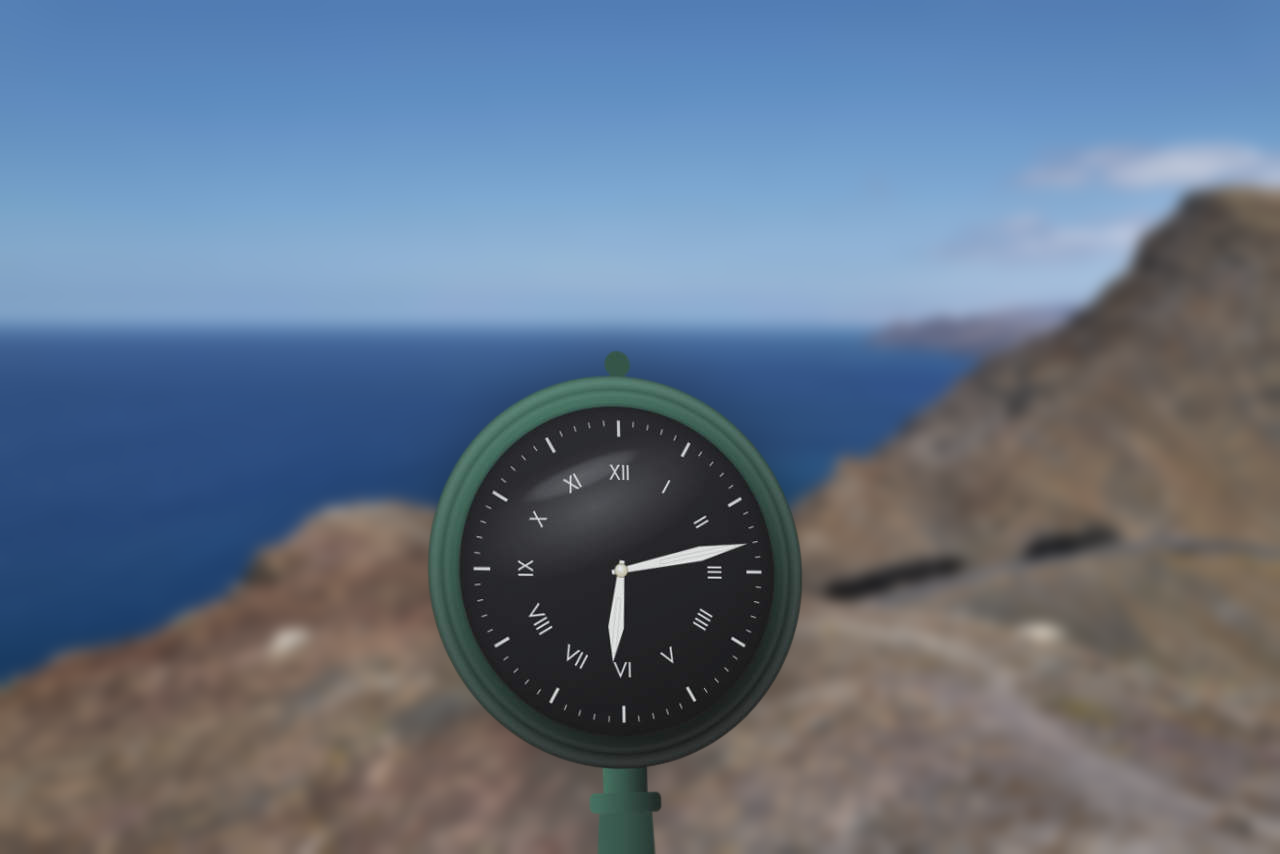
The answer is 6:13
